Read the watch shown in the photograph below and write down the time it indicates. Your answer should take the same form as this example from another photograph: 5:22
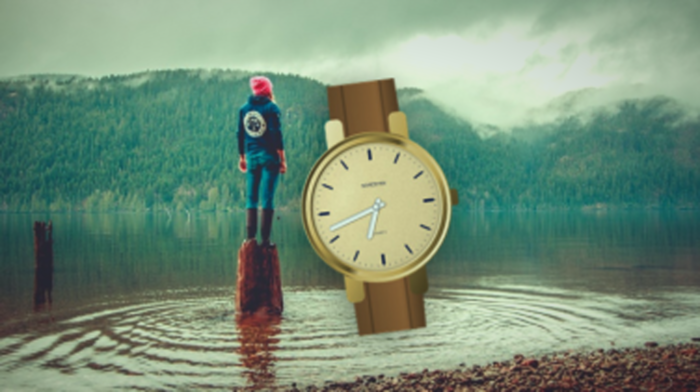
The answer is 6:42
